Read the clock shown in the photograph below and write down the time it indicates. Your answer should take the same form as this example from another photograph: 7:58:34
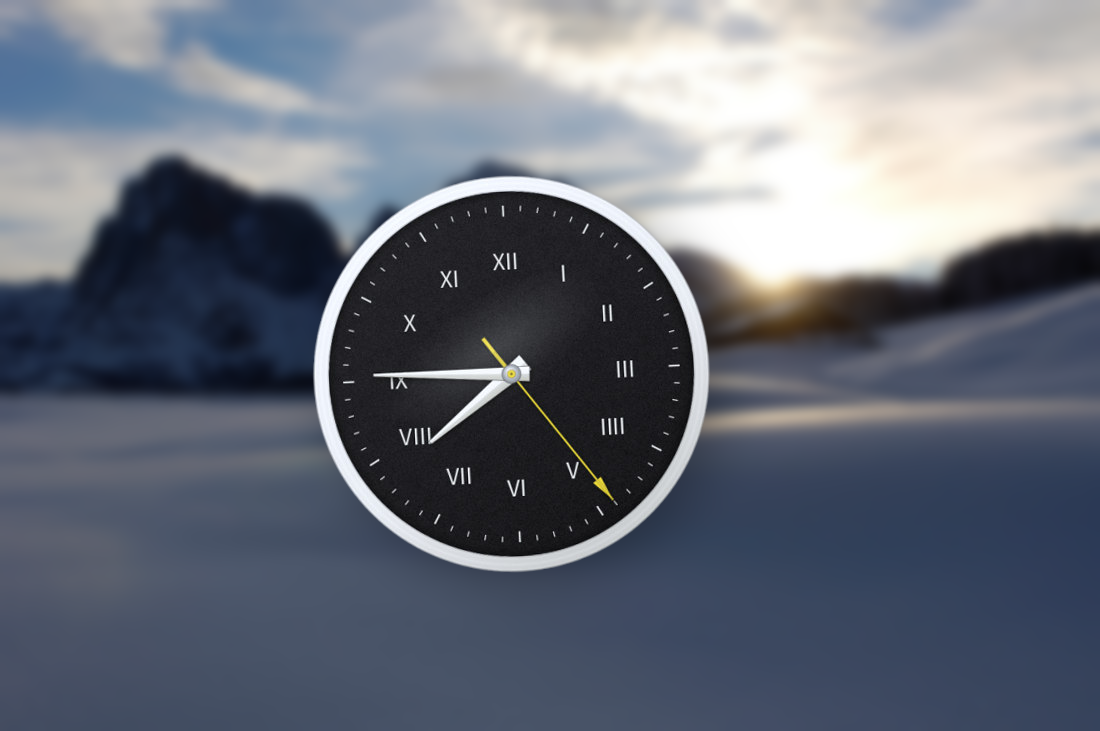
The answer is 7:45:24
